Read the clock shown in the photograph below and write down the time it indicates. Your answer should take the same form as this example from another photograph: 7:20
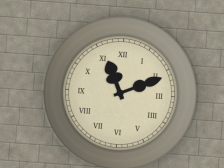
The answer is 11:11
